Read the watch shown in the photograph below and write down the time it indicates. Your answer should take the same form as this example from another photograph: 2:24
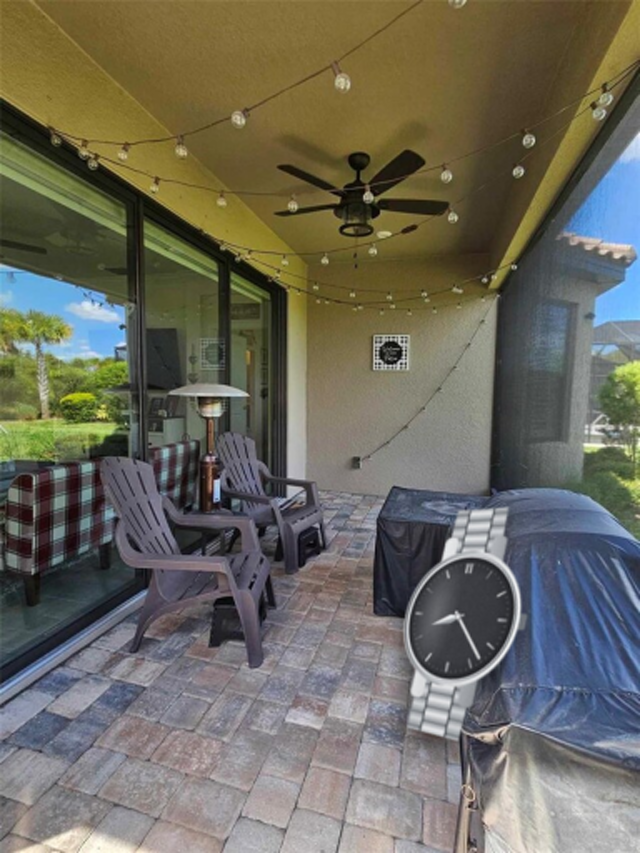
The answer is 8:23
